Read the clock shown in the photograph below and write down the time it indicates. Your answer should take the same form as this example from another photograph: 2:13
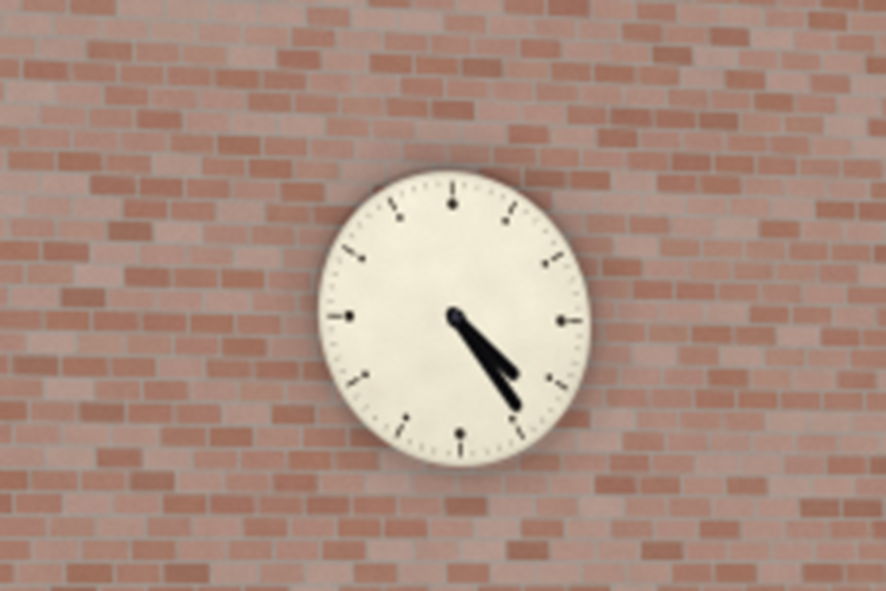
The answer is 4:24
